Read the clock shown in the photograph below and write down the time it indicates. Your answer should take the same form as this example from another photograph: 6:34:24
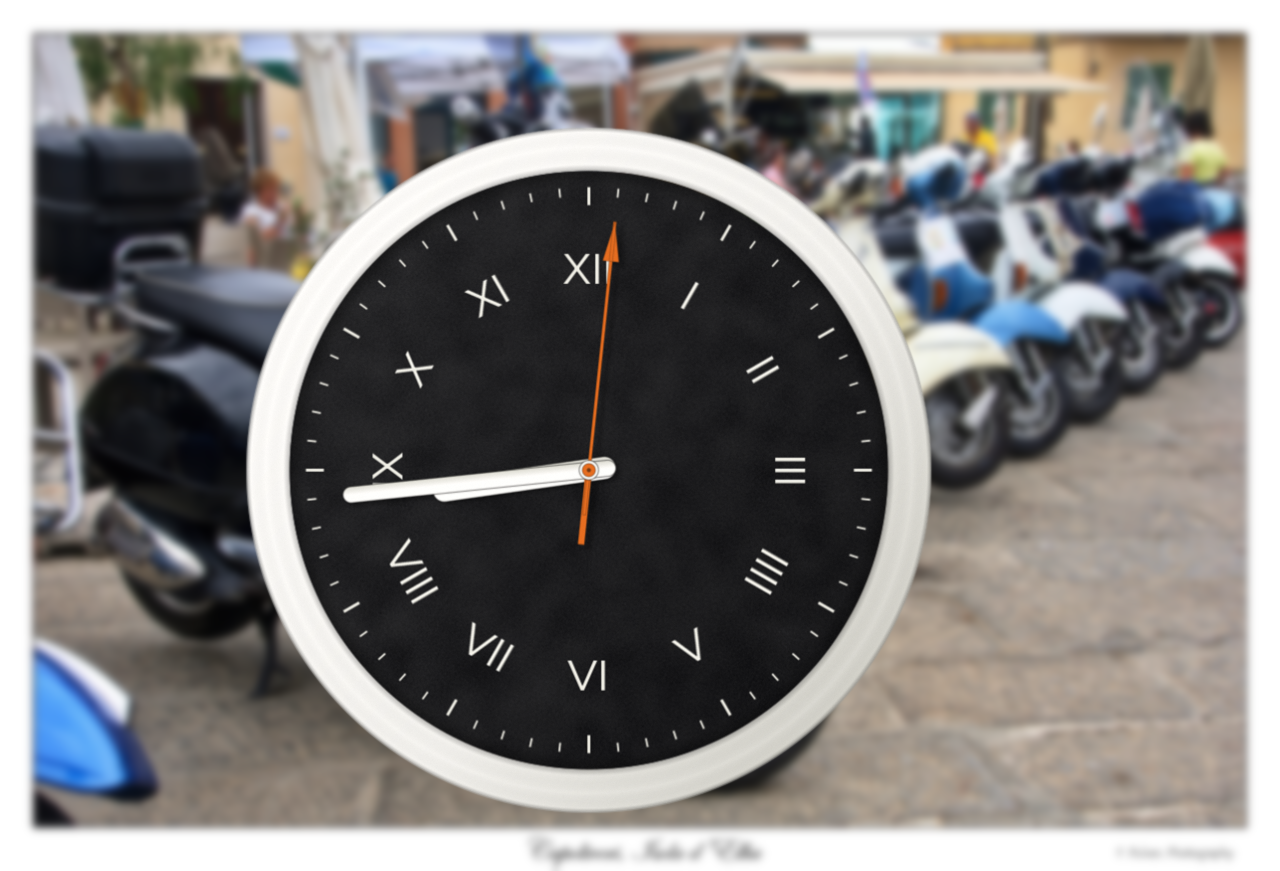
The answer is 8:44:01
